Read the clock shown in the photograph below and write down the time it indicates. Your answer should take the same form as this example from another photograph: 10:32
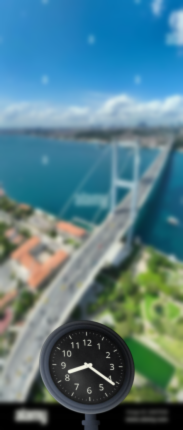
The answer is 8:21
